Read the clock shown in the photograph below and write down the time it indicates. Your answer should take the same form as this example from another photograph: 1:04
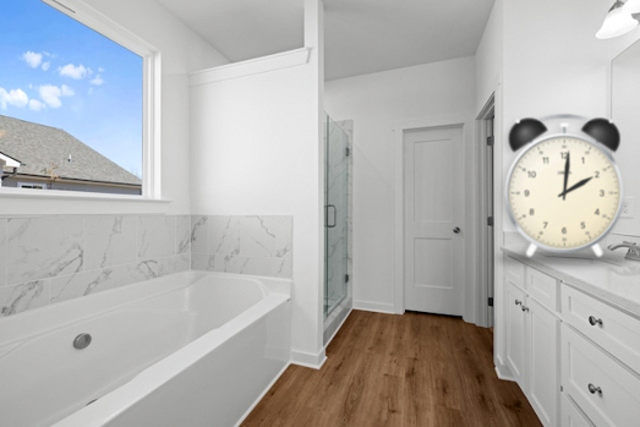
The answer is 2:01
